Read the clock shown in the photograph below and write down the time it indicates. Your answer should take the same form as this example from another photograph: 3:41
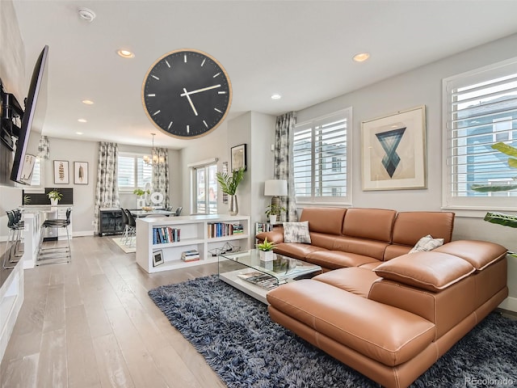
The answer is 5:13
